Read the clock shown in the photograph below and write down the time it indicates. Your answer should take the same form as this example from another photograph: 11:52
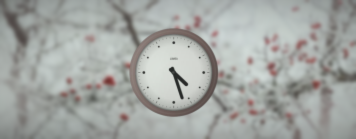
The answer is 4:27
